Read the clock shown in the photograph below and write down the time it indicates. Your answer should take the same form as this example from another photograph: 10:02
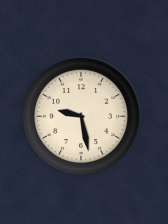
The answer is 9:28
